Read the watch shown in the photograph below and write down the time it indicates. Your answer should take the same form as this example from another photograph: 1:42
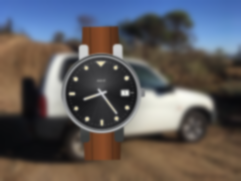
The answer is 8:24
